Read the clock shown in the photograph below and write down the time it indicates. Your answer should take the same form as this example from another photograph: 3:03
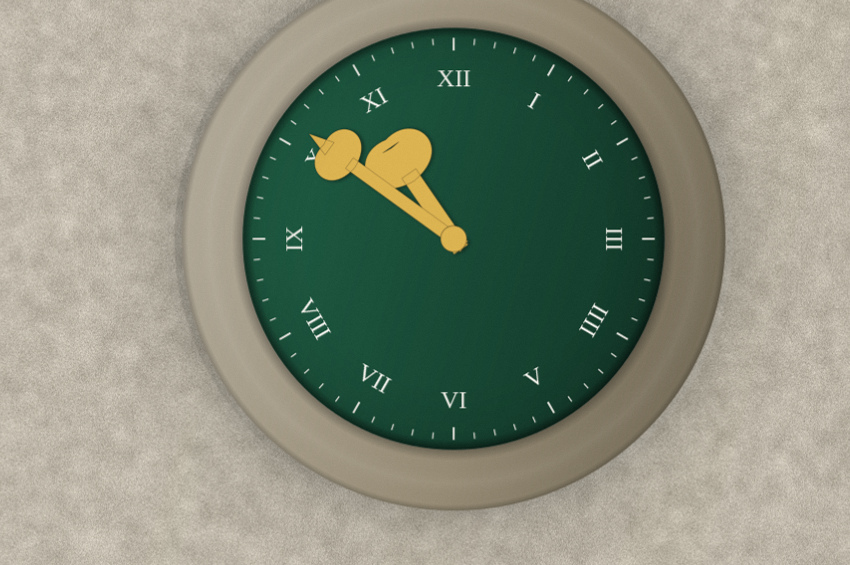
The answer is 10:51
